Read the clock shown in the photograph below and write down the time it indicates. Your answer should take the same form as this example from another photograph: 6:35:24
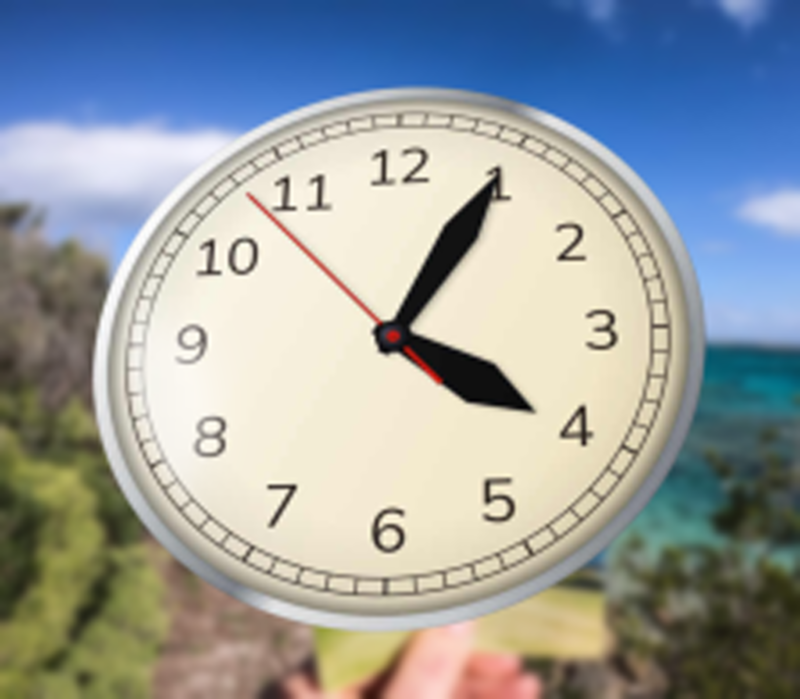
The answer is 4:04:53
